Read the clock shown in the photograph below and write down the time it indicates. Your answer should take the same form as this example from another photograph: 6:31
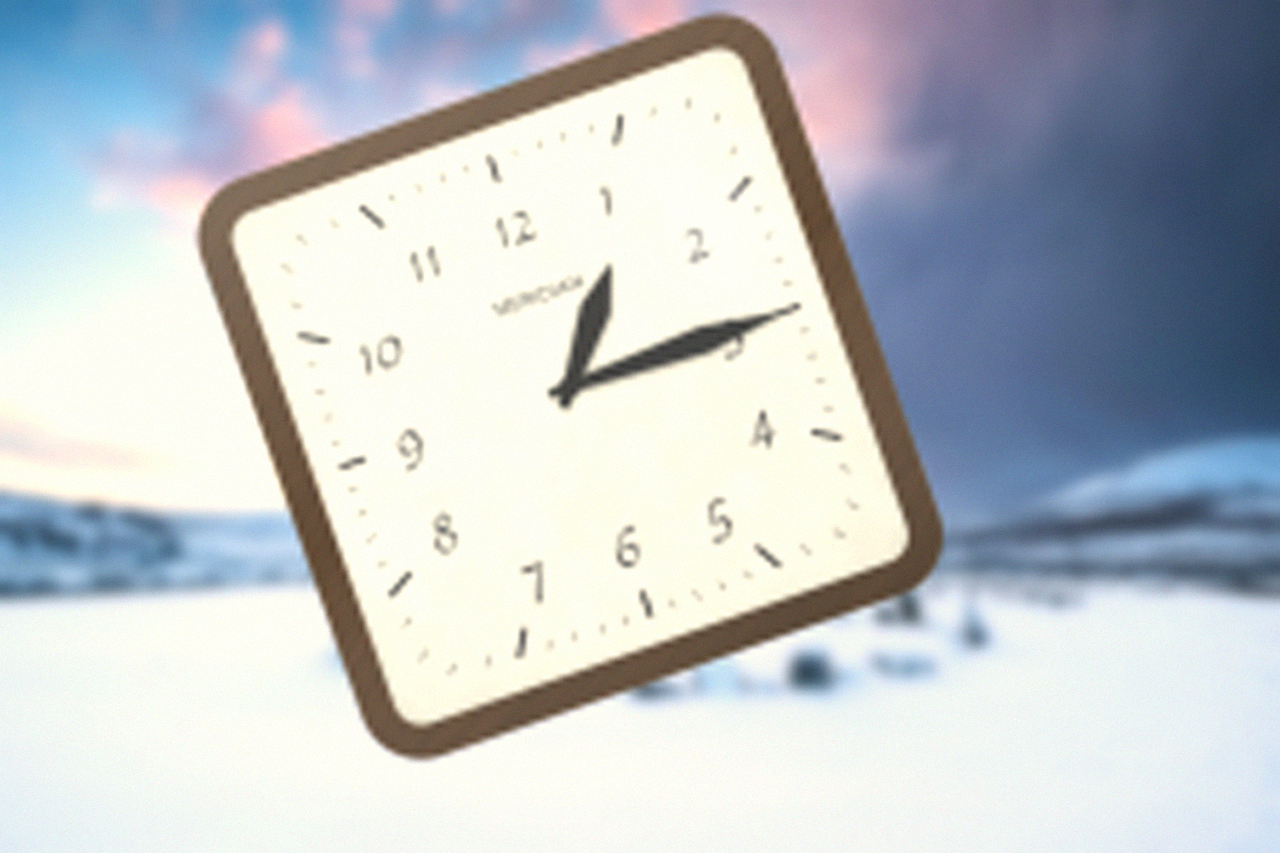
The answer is 1:15
